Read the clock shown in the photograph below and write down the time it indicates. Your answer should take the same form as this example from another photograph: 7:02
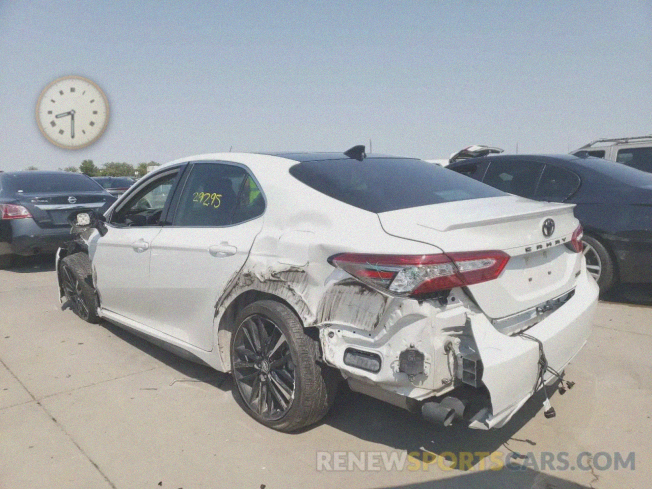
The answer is 8:30
